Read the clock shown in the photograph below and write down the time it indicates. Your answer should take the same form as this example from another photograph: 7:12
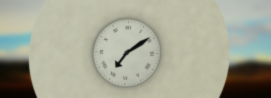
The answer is 7:09
